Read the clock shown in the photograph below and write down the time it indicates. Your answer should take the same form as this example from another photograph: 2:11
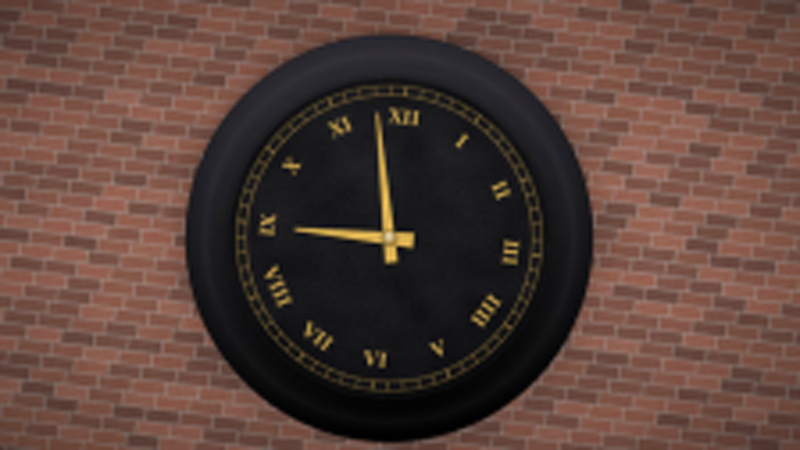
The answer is 8:58
